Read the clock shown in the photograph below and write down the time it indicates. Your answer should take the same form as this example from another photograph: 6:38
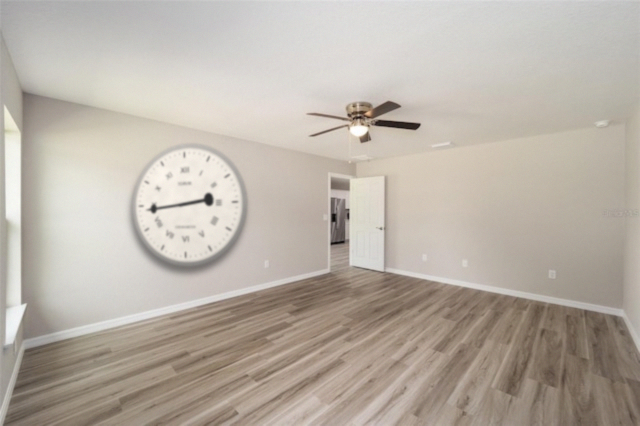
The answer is 2:44
